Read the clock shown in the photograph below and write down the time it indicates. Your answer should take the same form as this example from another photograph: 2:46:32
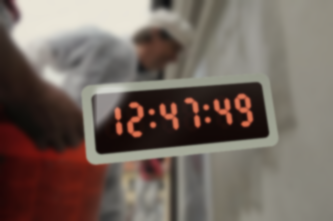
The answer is 12:47:49
